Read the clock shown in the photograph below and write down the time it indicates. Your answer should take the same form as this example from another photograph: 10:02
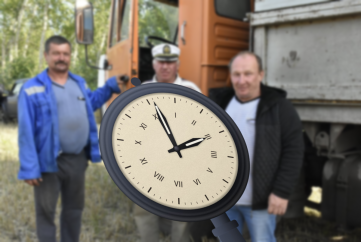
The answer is 3:01
